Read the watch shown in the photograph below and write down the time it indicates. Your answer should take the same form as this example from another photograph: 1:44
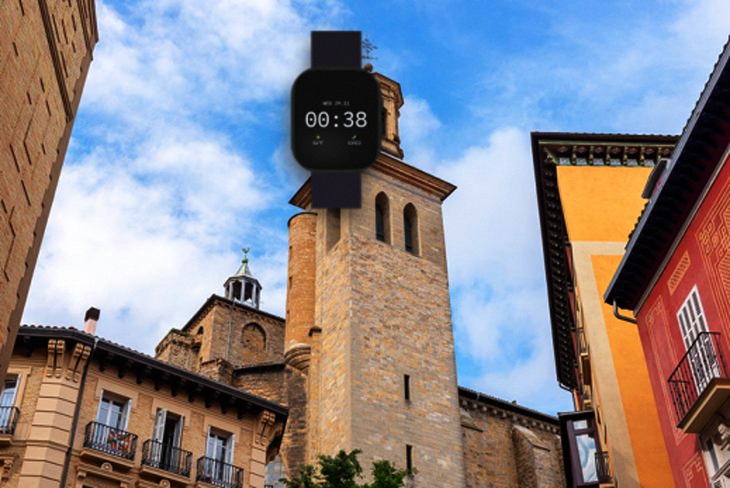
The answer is 0:38
